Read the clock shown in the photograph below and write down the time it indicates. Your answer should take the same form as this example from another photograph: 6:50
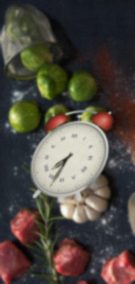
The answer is 7:33
